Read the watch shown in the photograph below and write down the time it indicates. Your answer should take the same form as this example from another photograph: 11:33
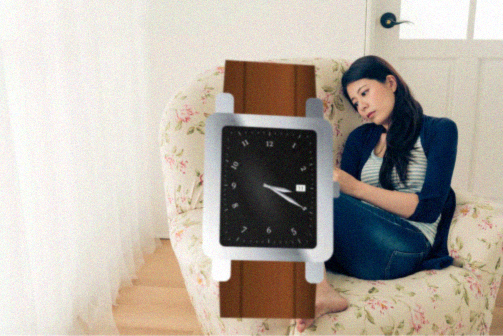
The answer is 3:20
